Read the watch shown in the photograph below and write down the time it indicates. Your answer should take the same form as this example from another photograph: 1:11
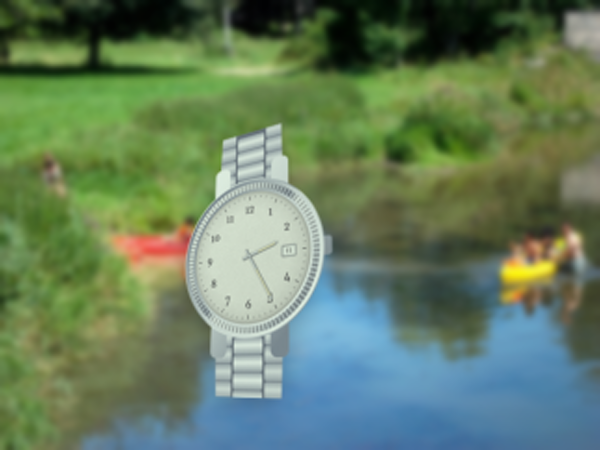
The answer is 2:25
